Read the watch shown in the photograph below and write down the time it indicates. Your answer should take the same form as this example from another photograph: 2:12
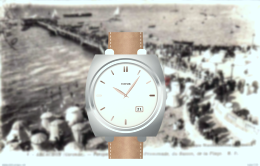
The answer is 10:06
